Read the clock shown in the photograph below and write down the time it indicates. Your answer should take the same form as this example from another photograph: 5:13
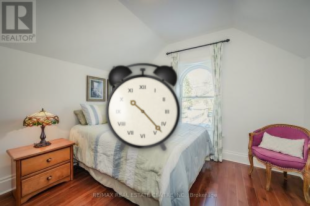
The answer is 10:23
